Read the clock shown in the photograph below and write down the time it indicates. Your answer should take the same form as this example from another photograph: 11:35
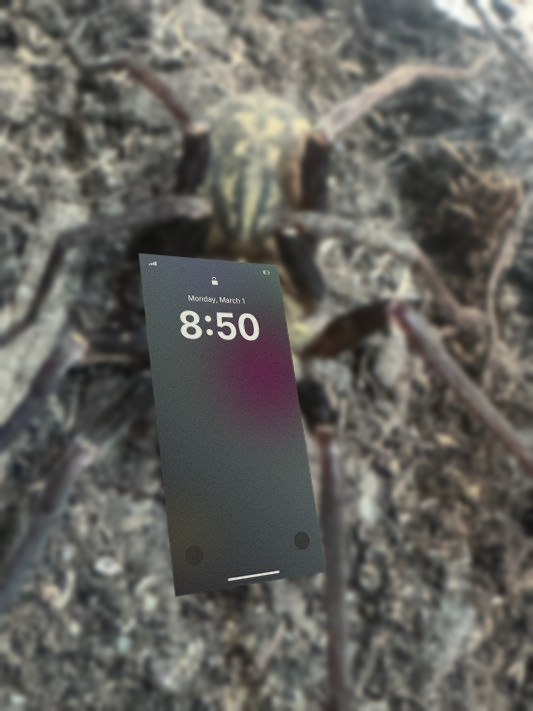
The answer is 8:50
